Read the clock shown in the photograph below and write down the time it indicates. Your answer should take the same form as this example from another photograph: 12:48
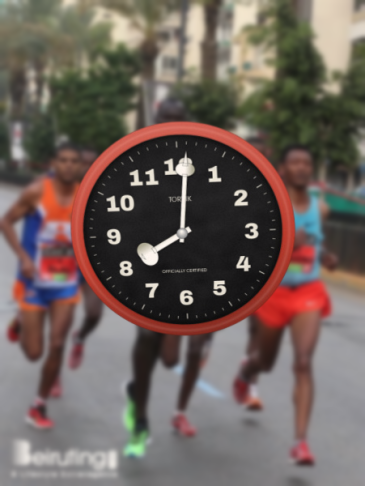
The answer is 8:01
